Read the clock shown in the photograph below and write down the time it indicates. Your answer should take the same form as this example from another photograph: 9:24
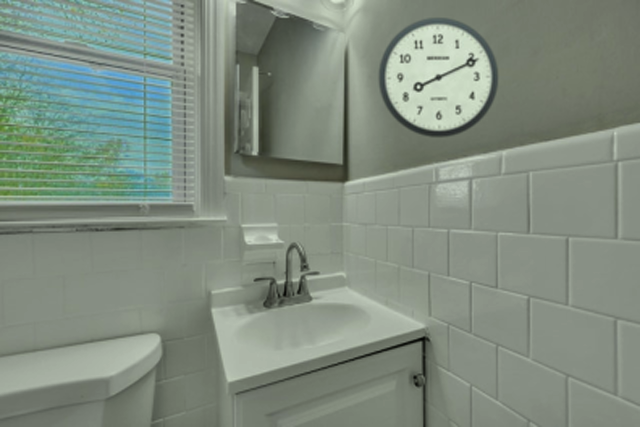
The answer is 8:11
